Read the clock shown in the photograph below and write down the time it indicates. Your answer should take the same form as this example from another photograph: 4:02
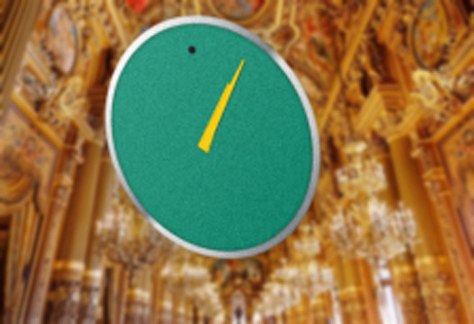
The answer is 1:06
